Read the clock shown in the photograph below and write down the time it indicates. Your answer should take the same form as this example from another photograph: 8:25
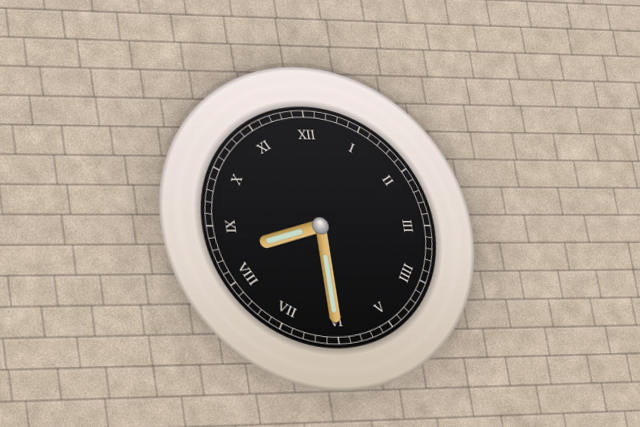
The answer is 8:30
